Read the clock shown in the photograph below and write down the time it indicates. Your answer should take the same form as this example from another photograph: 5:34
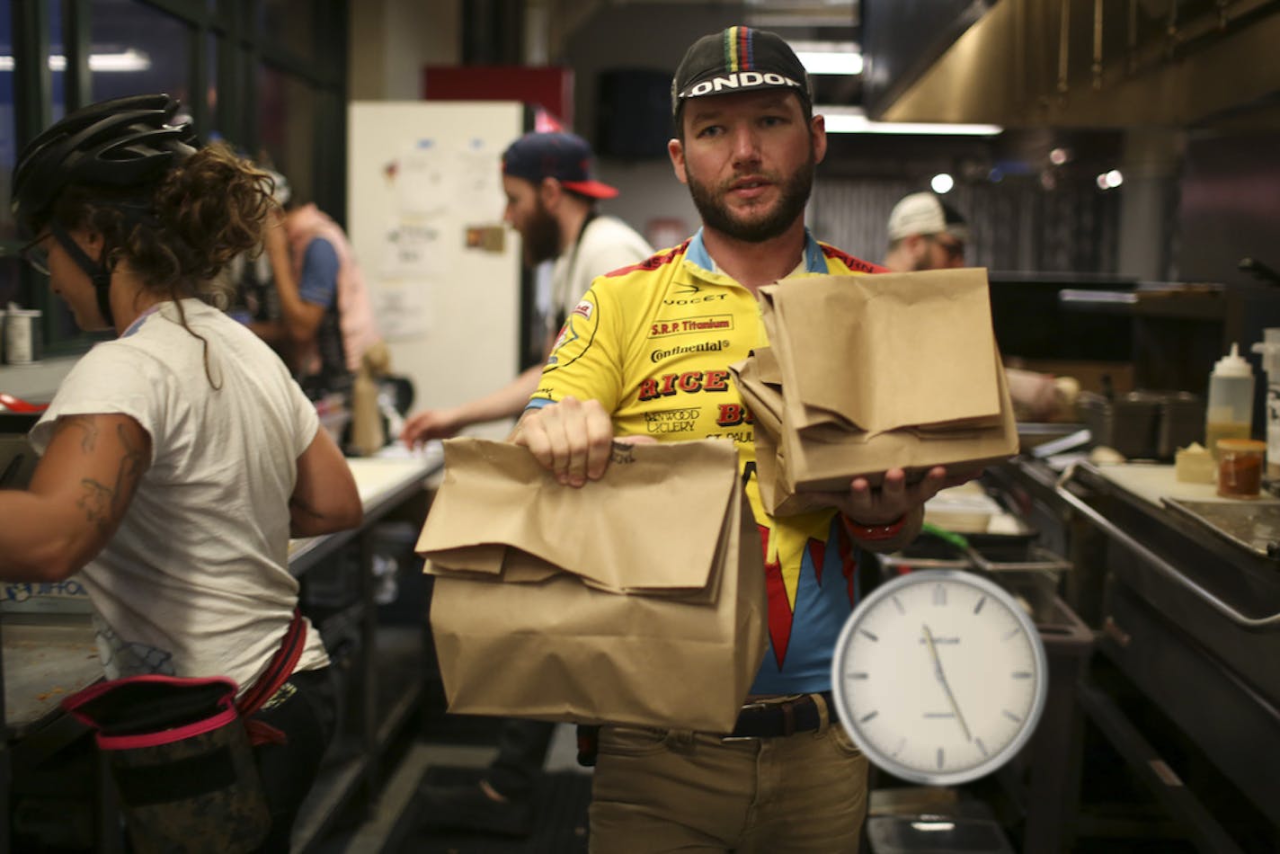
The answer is 11:26
